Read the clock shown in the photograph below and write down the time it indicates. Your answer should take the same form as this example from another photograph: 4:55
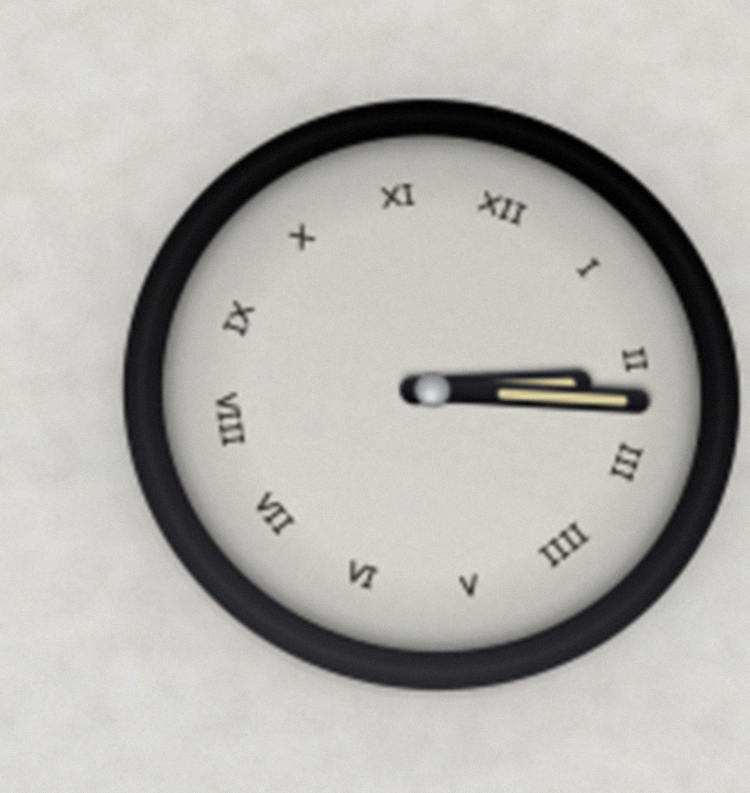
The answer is 2:12
